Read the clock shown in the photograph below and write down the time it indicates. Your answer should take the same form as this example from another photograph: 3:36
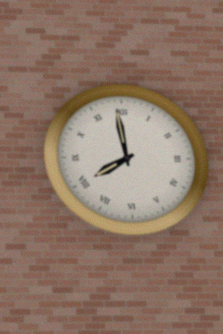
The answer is 7:59
